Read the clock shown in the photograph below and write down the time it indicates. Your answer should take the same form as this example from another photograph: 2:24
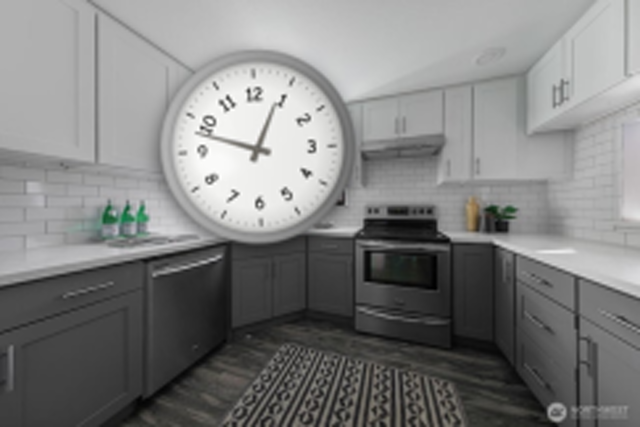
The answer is 12:48
